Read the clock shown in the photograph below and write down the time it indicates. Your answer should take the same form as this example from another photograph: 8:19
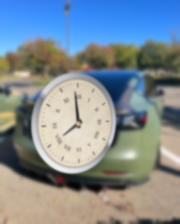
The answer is 7:59
